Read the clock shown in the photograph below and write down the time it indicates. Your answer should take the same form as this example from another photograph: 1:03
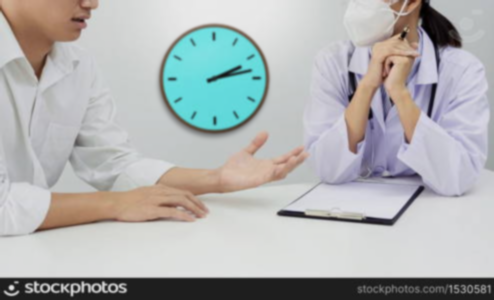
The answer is 2:13
